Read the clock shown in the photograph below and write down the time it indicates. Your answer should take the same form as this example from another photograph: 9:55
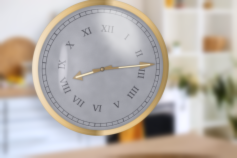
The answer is 8:13
